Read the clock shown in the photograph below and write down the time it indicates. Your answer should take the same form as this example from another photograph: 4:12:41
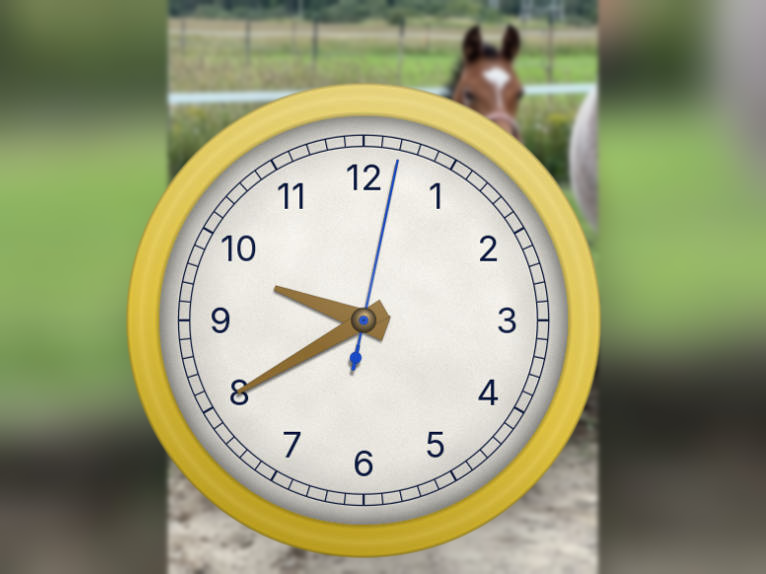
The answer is 9:40:02
